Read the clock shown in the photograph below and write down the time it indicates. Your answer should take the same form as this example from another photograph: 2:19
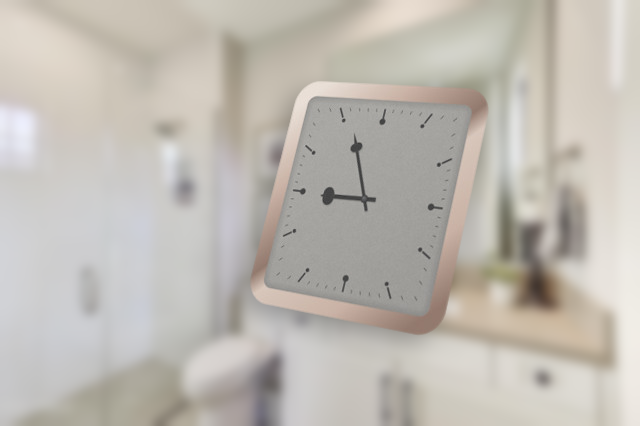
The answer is 8:56
